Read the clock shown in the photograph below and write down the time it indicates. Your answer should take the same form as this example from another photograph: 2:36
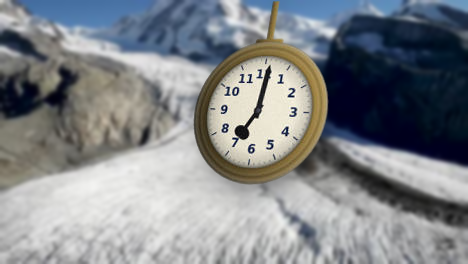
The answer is 7:01
